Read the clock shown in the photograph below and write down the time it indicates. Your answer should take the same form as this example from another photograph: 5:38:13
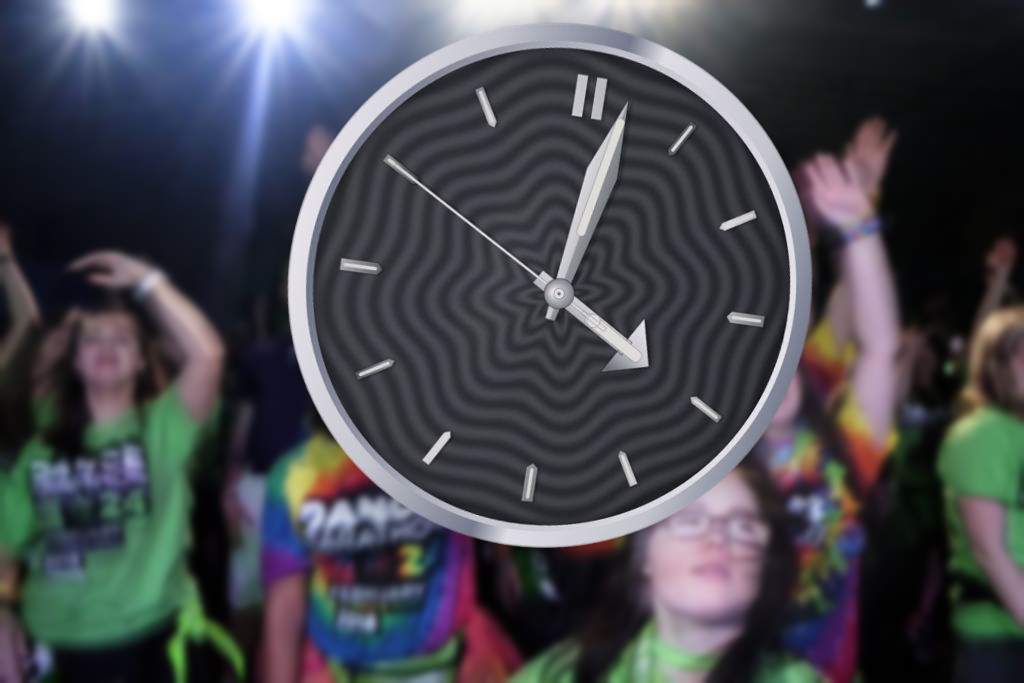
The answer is 4:01:50
